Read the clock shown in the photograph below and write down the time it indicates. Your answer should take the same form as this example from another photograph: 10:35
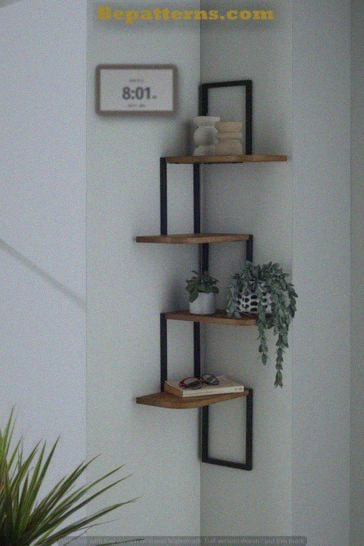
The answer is 8:01
